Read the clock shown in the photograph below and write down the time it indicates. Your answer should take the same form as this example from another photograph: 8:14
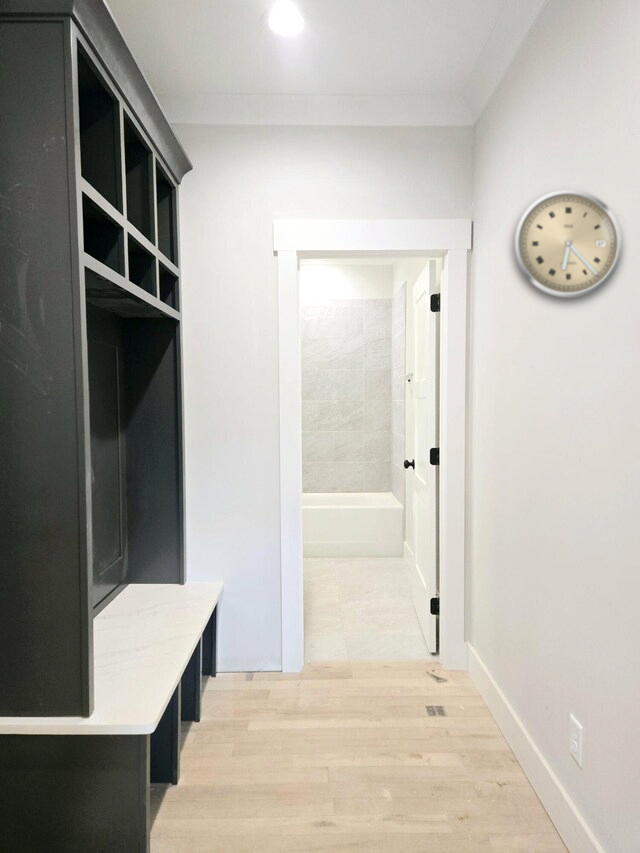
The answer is 6:23
